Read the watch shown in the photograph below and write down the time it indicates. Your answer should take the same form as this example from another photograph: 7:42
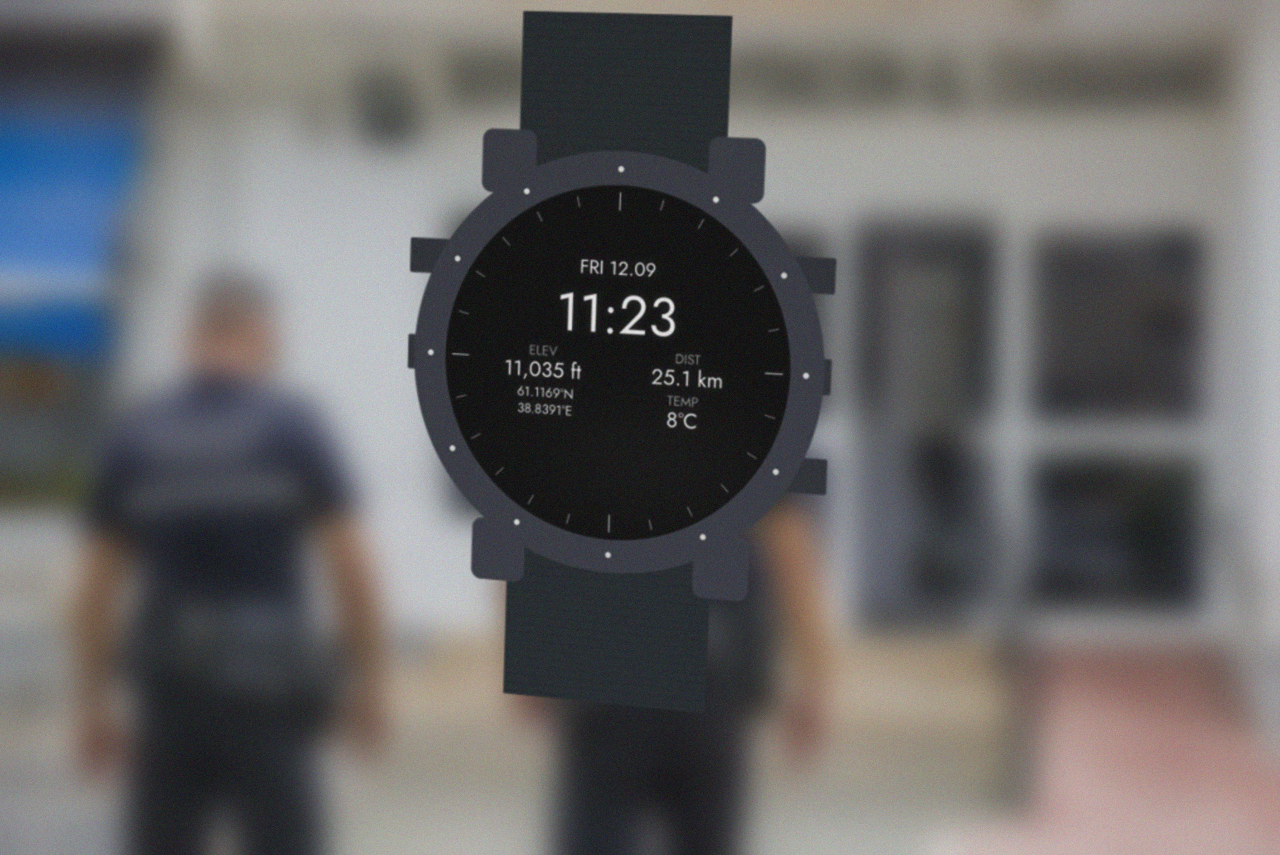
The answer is 11:23
